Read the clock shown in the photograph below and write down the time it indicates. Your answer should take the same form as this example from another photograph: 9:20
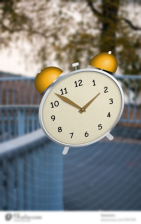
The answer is 1:53
